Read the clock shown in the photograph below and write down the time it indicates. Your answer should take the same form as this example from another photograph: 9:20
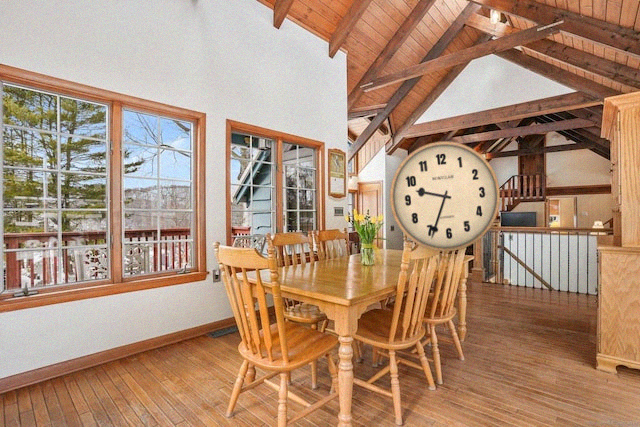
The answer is 9:34
